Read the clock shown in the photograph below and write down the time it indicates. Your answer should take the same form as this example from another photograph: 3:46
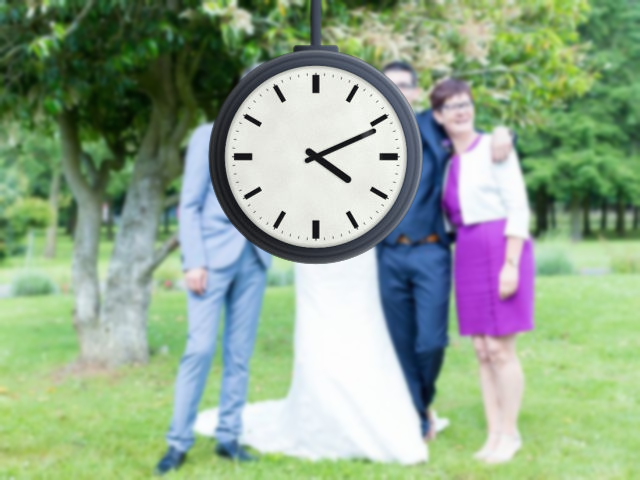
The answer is 4:11
